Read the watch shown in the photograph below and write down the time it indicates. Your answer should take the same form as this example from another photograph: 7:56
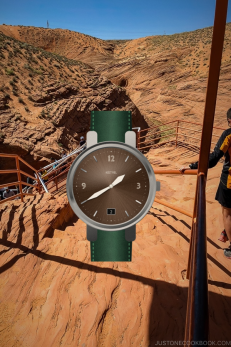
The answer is 1:40
